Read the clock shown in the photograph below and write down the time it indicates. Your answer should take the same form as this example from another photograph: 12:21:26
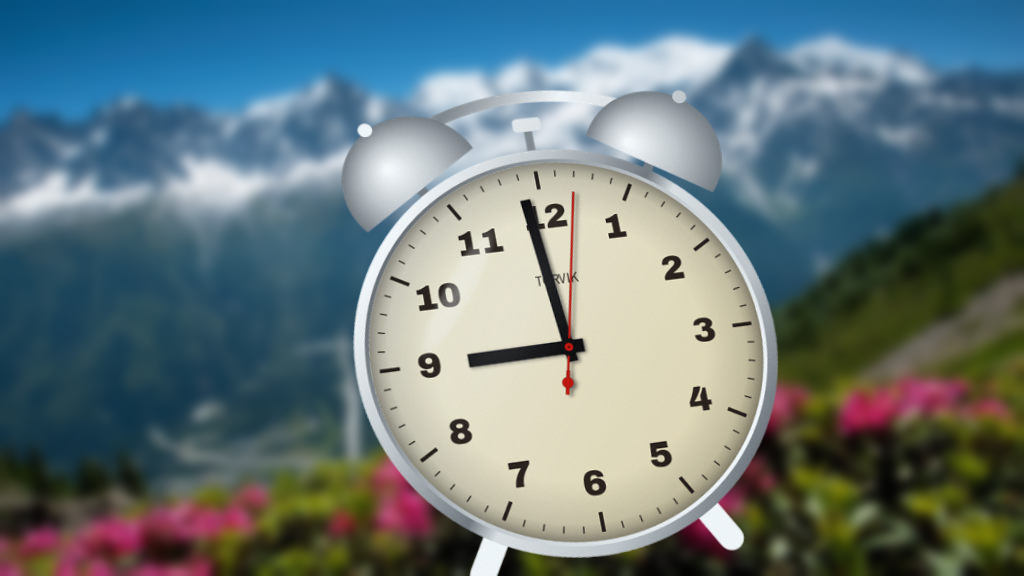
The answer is 8:59:02
